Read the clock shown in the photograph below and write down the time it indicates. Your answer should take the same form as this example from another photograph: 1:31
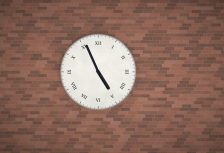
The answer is 4:56
